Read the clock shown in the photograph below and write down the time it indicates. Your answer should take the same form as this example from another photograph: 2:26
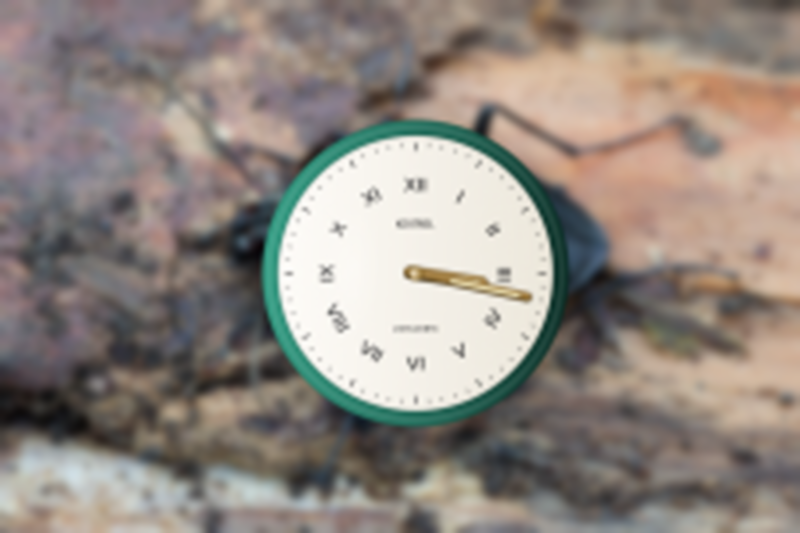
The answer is 3:17
